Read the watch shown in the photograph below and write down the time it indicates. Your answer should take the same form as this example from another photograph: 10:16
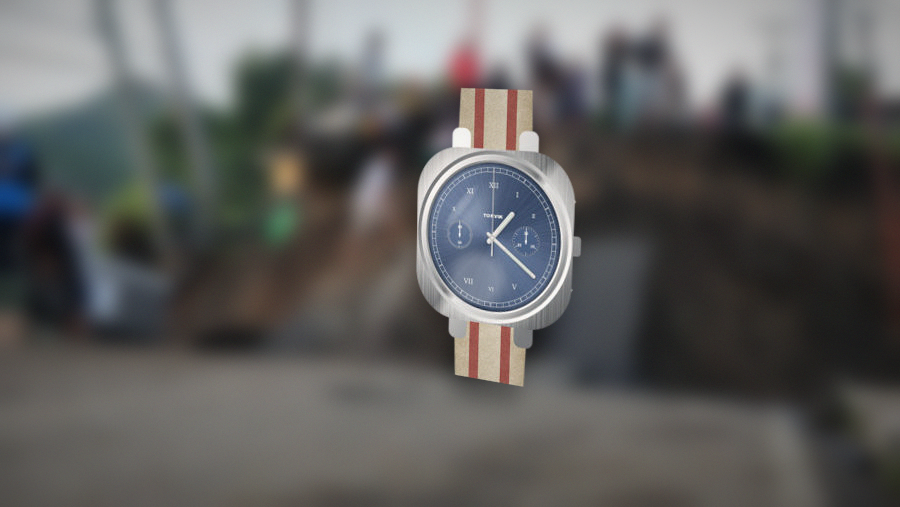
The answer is 1:21
